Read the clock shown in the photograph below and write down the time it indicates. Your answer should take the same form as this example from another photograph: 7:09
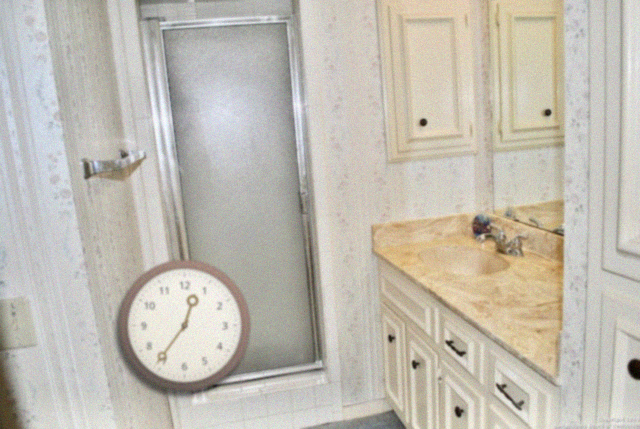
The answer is 12:36
